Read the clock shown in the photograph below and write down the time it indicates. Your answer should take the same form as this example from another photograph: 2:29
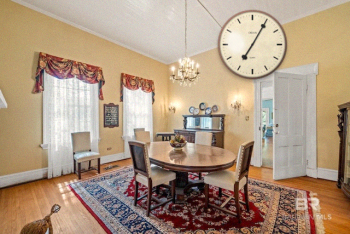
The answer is 7:05
